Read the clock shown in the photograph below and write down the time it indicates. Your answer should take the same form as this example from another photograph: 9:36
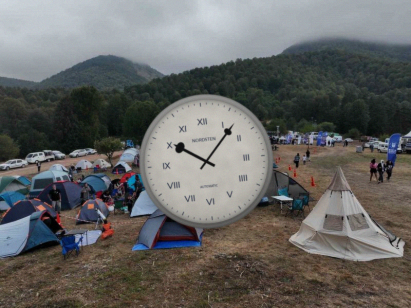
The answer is 10:07
